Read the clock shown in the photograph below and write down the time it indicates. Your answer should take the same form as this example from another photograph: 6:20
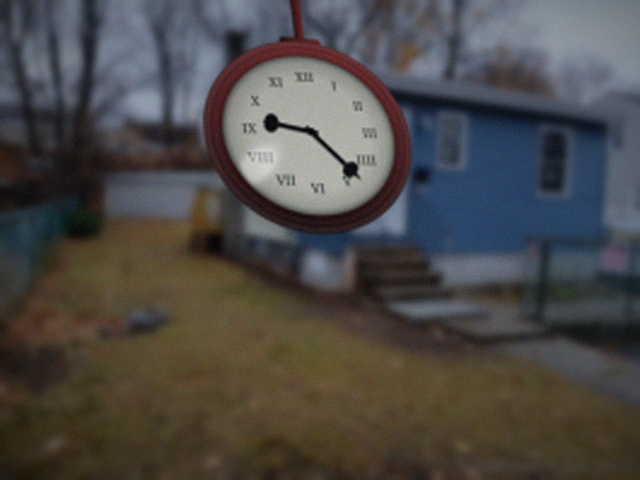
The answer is 9:23
